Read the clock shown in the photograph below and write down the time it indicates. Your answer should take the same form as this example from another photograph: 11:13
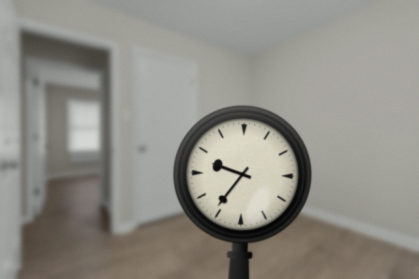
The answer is 9:36
